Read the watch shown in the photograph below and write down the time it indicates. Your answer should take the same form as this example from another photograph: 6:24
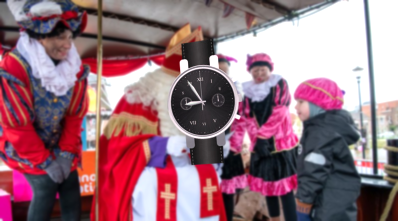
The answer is 8:55
